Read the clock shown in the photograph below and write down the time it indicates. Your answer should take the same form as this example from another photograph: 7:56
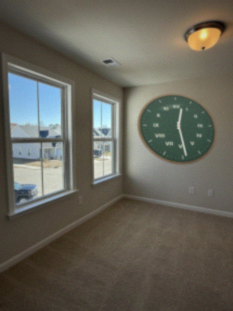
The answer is 12:29
